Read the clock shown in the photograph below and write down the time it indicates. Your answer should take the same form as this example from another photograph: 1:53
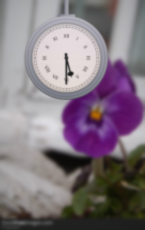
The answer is 5:30
